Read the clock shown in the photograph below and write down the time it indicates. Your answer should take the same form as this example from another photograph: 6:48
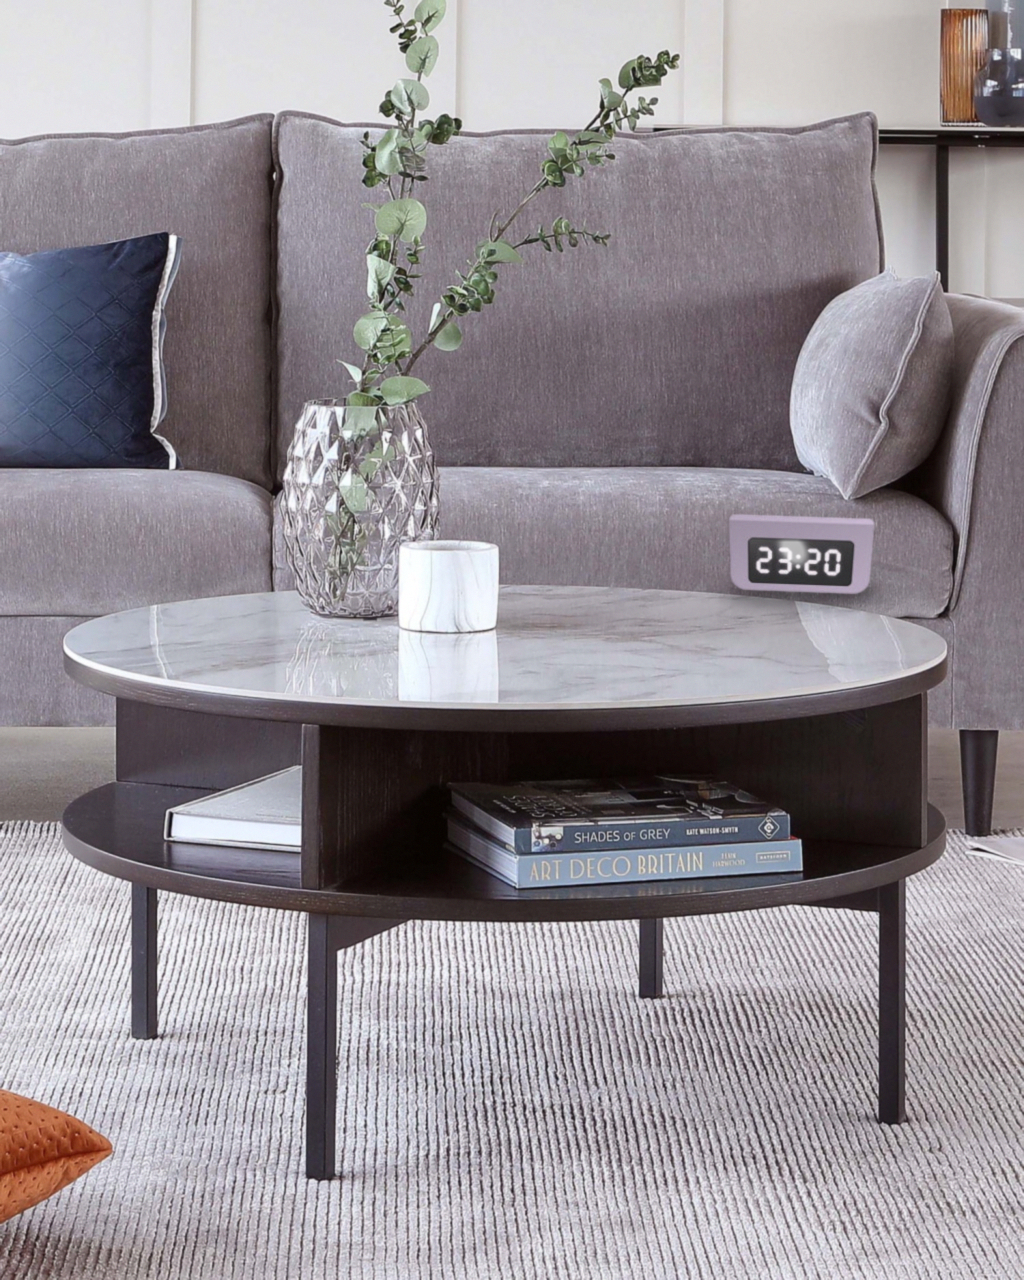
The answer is 23:20
